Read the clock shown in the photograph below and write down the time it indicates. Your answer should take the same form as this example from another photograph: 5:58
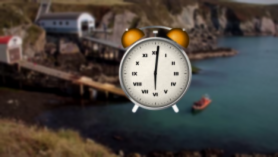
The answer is 6:01
